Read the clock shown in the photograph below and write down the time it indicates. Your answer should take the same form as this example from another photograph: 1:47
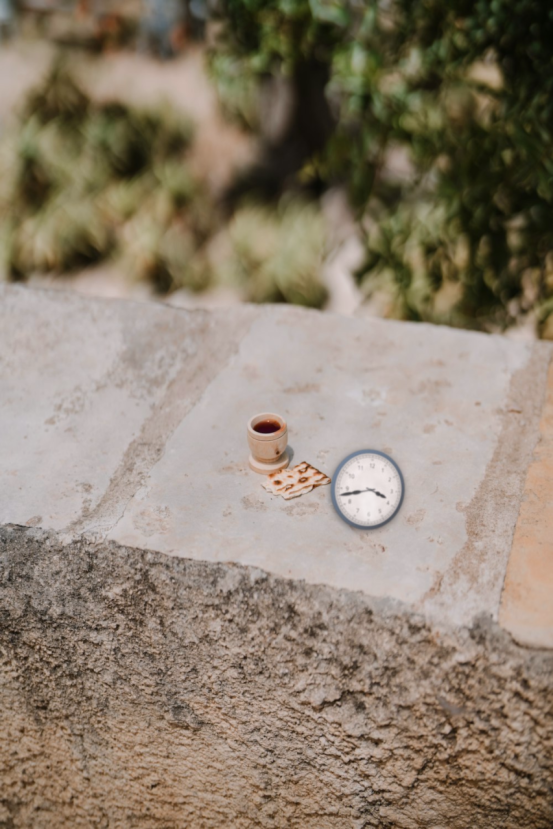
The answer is 3:43
